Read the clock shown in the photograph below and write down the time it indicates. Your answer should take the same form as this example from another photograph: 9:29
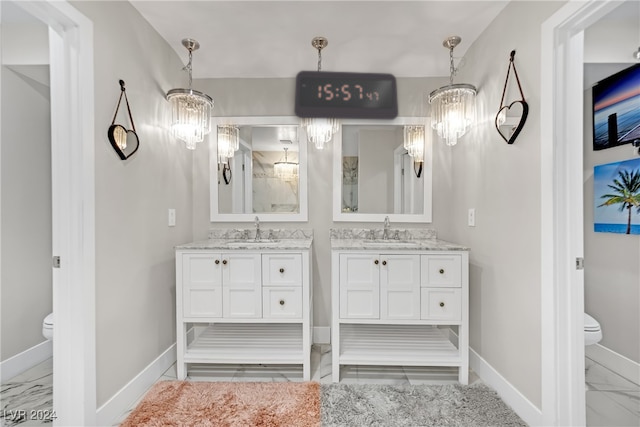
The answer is 15:57
